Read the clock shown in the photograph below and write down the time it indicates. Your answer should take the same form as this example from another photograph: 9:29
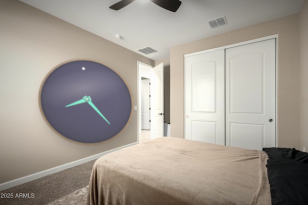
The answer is 8:24
